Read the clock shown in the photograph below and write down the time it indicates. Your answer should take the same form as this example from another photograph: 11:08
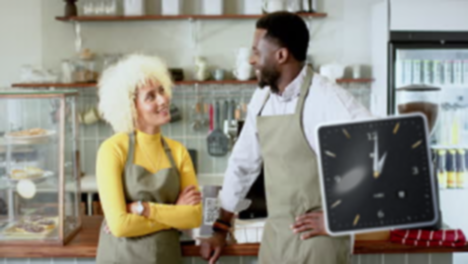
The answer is 1:01
